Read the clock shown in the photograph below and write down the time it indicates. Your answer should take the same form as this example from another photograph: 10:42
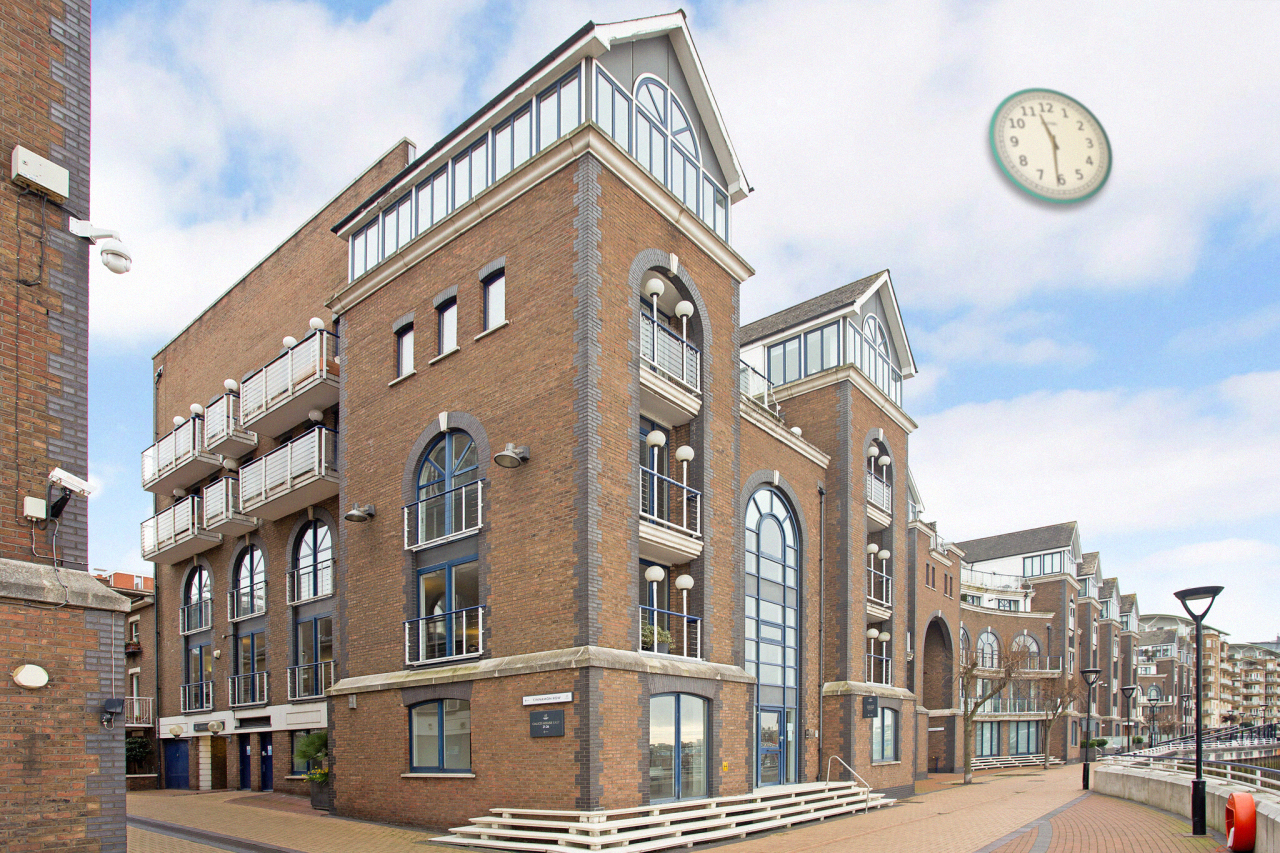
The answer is 11:31
